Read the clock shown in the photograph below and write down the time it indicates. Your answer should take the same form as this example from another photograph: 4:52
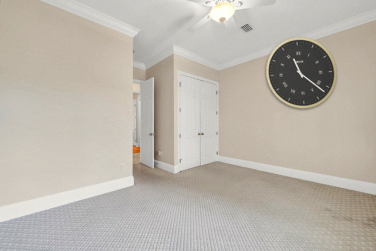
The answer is 11:22
